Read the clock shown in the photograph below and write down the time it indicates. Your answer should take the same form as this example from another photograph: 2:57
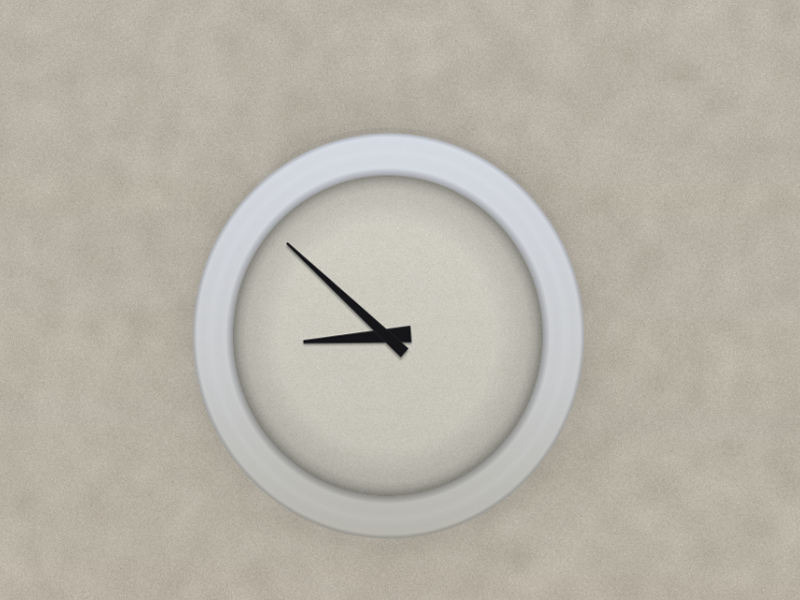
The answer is 8:52
